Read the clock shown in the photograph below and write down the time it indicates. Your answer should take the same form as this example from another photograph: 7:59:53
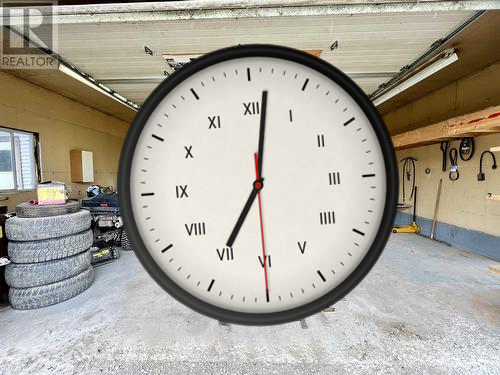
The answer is 7:01:30
